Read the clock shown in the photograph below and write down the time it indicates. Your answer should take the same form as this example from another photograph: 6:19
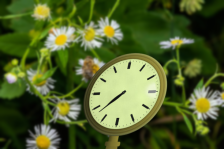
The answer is 7:38
